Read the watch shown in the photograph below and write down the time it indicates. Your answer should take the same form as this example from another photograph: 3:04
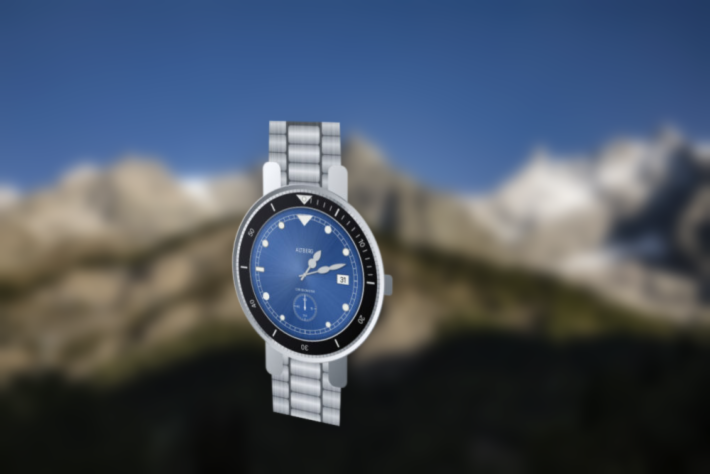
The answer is 1:12
